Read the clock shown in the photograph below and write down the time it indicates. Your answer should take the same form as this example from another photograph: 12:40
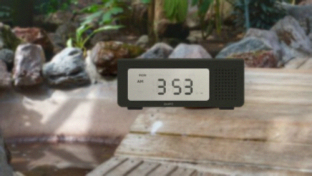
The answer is 3:53
